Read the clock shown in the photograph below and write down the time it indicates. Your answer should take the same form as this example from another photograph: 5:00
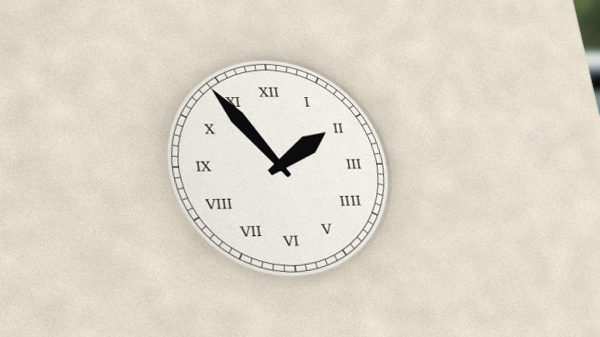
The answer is 1:54
